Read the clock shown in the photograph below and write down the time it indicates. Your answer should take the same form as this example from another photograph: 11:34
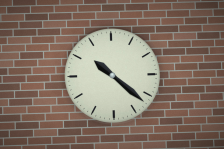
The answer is 10:22
